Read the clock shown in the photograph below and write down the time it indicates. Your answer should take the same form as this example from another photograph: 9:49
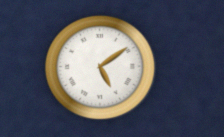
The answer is 5:09
